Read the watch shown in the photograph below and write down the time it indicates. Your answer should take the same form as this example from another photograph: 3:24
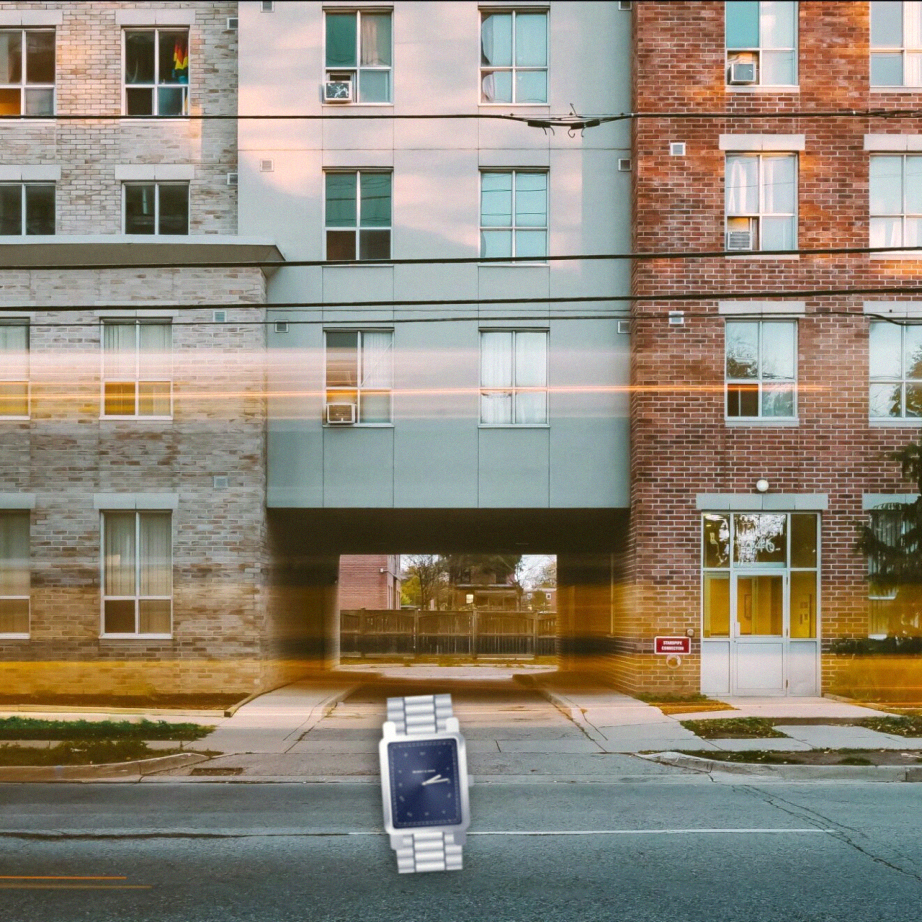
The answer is 2:14
